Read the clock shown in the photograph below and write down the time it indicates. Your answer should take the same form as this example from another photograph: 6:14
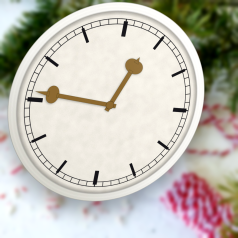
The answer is 12:46
